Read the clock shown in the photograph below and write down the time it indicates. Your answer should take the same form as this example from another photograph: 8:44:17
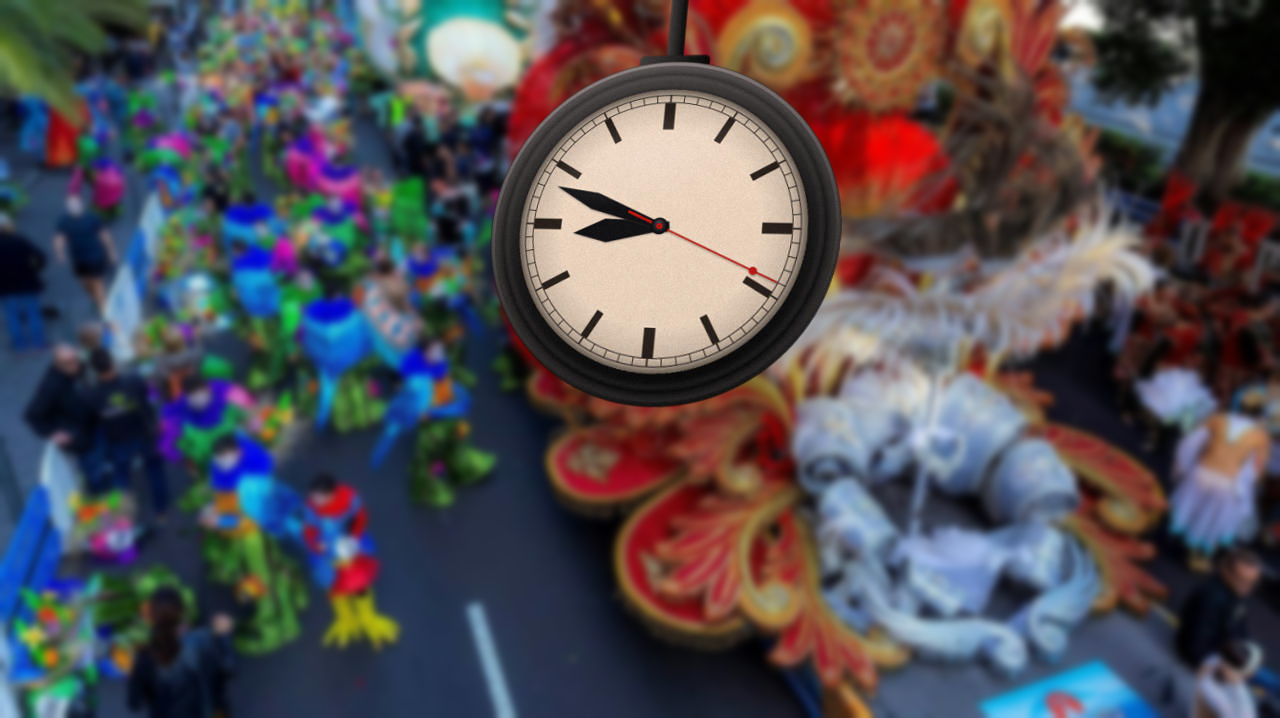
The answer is 8:48:19
